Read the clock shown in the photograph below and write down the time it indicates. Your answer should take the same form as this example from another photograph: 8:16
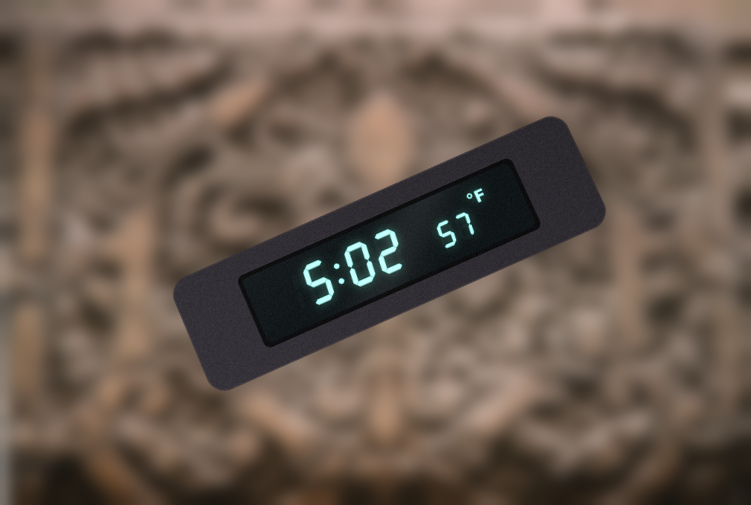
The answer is 5:02
